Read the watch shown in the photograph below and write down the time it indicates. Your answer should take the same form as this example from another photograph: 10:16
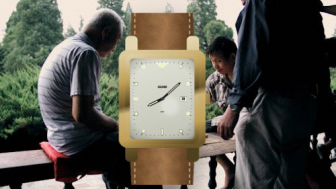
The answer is 8:08
